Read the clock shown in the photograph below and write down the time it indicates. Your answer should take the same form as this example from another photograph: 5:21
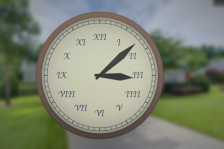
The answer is 3:08
